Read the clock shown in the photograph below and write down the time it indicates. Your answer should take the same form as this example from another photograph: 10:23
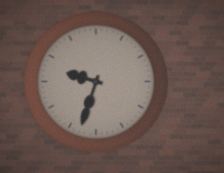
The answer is 9:33
